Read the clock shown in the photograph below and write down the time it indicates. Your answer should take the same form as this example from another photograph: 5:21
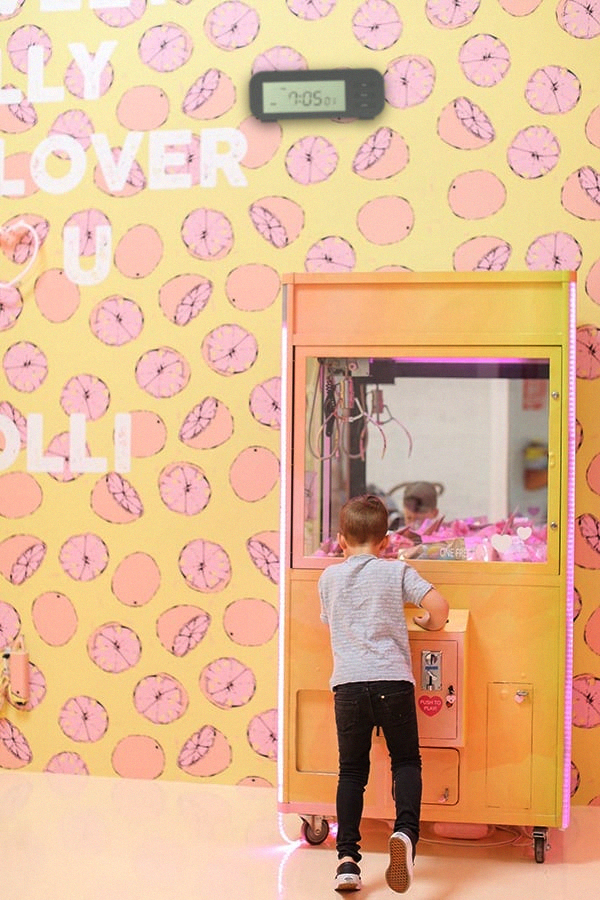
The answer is 7:05
